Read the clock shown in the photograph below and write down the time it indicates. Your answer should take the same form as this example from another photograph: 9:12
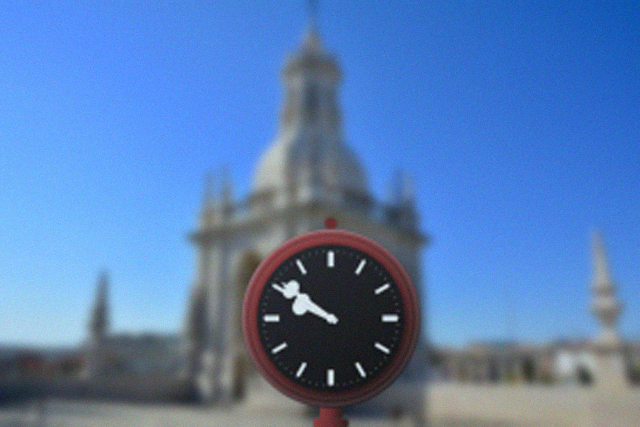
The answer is 9:51
